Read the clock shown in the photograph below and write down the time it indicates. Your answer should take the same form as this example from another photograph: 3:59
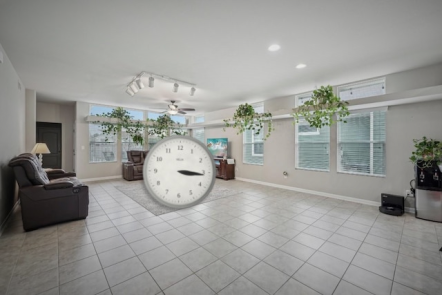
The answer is 3:16
